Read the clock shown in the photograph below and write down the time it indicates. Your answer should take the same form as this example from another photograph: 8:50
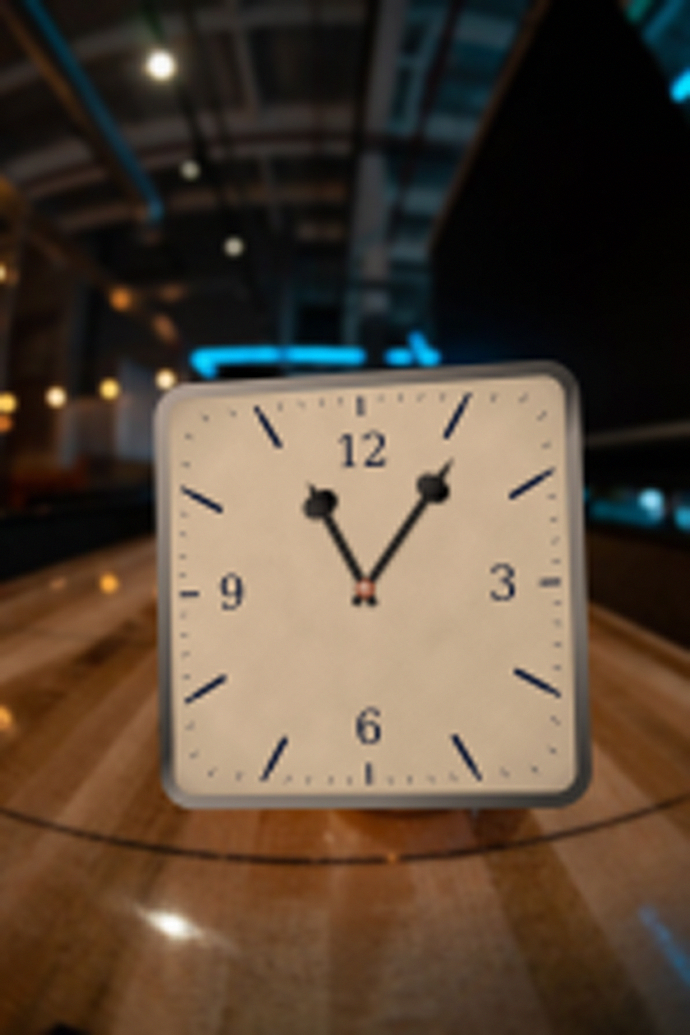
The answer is 11:06
